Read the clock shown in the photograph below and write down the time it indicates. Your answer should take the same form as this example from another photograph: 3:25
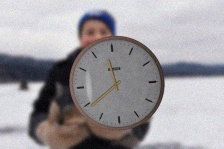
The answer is 11:39
